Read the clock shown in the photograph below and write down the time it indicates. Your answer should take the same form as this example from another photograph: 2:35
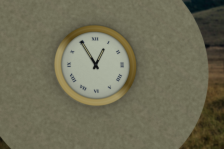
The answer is 12:55
